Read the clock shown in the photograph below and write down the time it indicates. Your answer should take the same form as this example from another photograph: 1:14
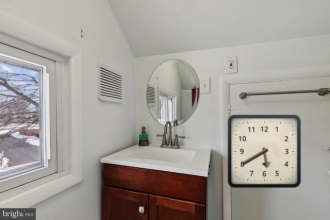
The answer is 5:40
